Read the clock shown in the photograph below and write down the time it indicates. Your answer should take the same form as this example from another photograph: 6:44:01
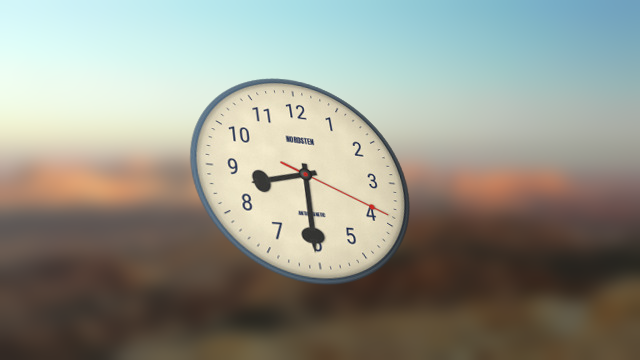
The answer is 8:30:19
